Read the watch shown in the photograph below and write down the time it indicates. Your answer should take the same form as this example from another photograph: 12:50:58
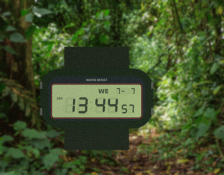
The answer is 13:44:57
